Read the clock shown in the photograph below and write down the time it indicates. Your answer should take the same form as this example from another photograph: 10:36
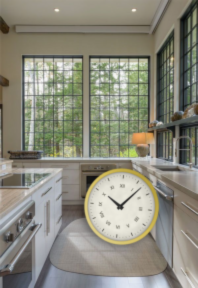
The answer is 10:07
